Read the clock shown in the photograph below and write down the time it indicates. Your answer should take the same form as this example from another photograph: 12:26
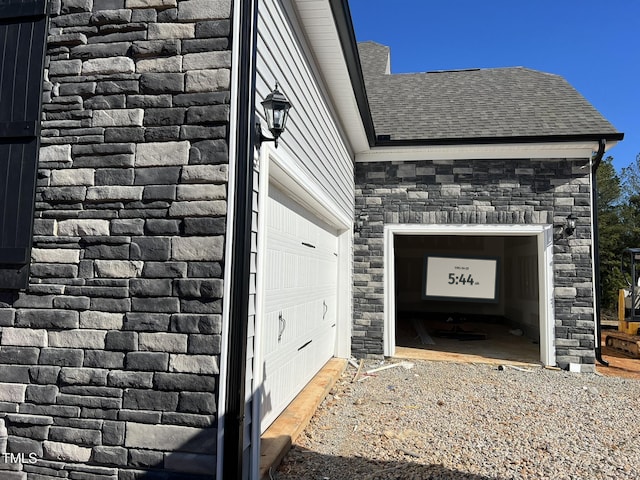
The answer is 5:44
